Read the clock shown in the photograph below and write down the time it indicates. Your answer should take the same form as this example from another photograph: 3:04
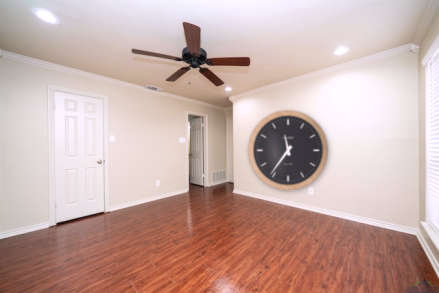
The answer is 11:36
